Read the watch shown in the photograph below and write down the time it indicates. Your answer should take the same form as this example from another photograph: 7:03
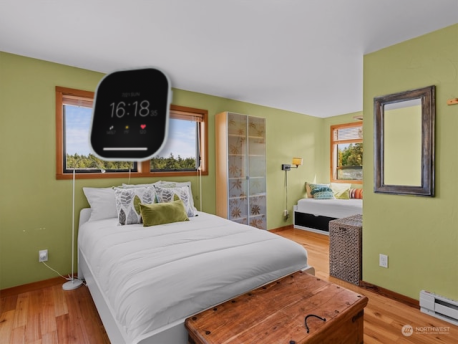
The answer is 16:18
